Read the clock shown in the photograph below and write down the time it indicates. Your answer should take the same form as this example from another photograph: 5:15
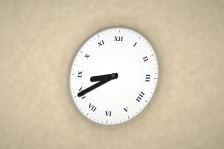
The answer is 8:40
